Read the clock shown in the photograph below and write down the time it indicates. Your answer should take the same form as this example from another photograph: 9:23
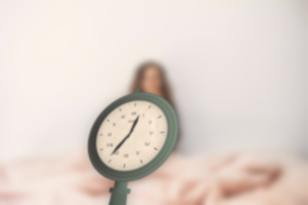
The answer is 12:36
